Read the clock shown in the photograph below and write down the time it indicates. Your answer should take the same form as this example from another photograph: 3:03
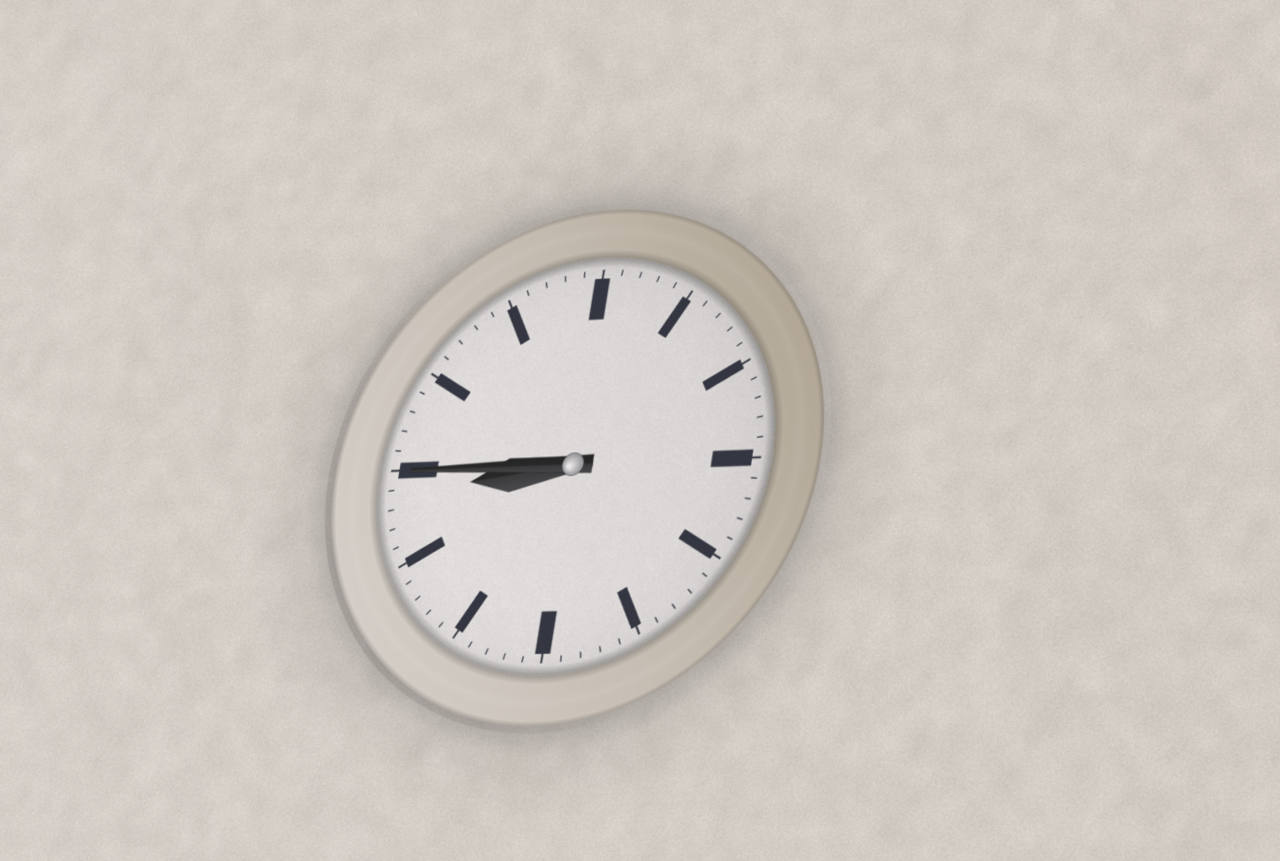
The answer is 8:45
